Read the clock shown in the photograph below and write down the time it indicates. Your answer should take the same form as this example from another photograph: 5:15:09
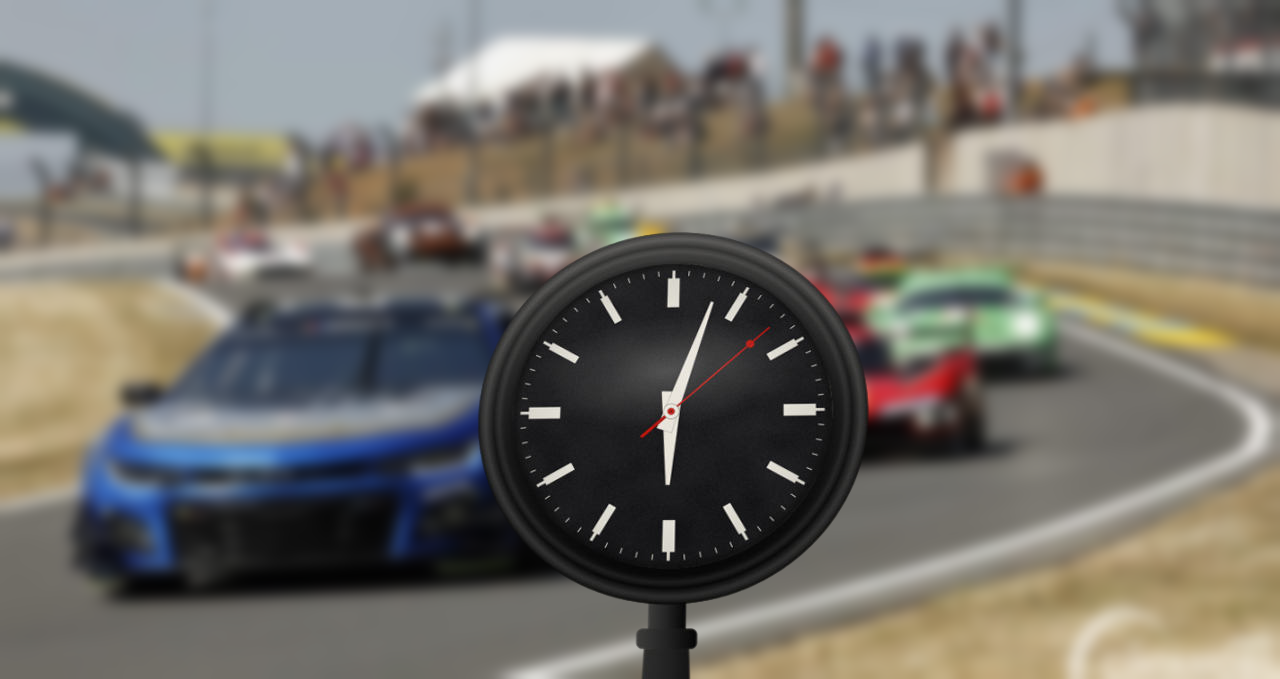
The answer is 6:03:08
